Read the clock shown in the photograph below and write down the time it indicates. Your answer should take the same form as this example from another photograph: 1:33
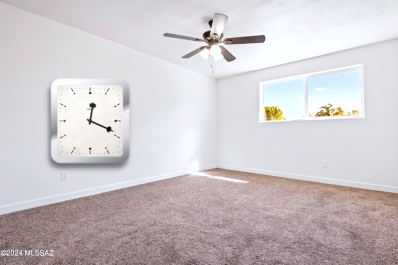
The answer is 12:19
